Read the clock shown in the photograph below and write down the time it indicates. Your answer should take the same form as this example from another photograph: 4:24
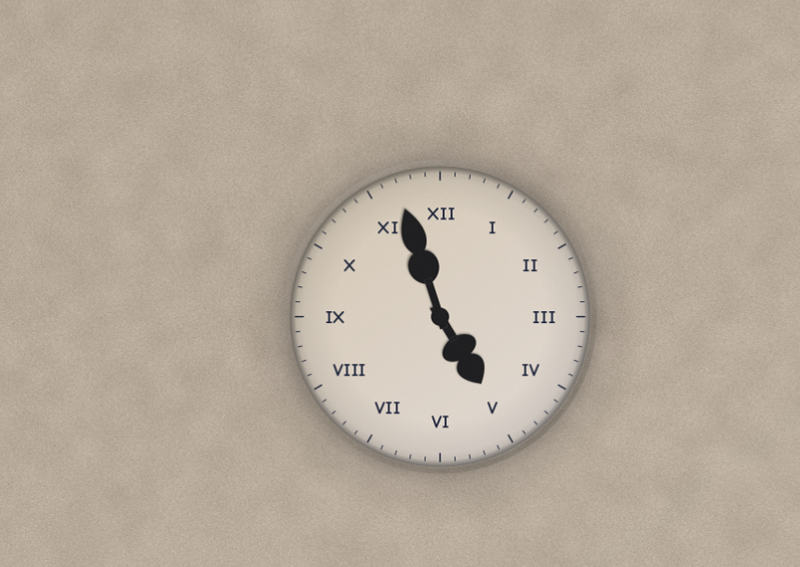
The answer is 4:57
